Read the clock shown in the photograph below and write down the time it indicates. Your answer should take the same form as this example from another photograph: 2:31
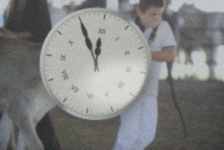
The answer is 11:55
